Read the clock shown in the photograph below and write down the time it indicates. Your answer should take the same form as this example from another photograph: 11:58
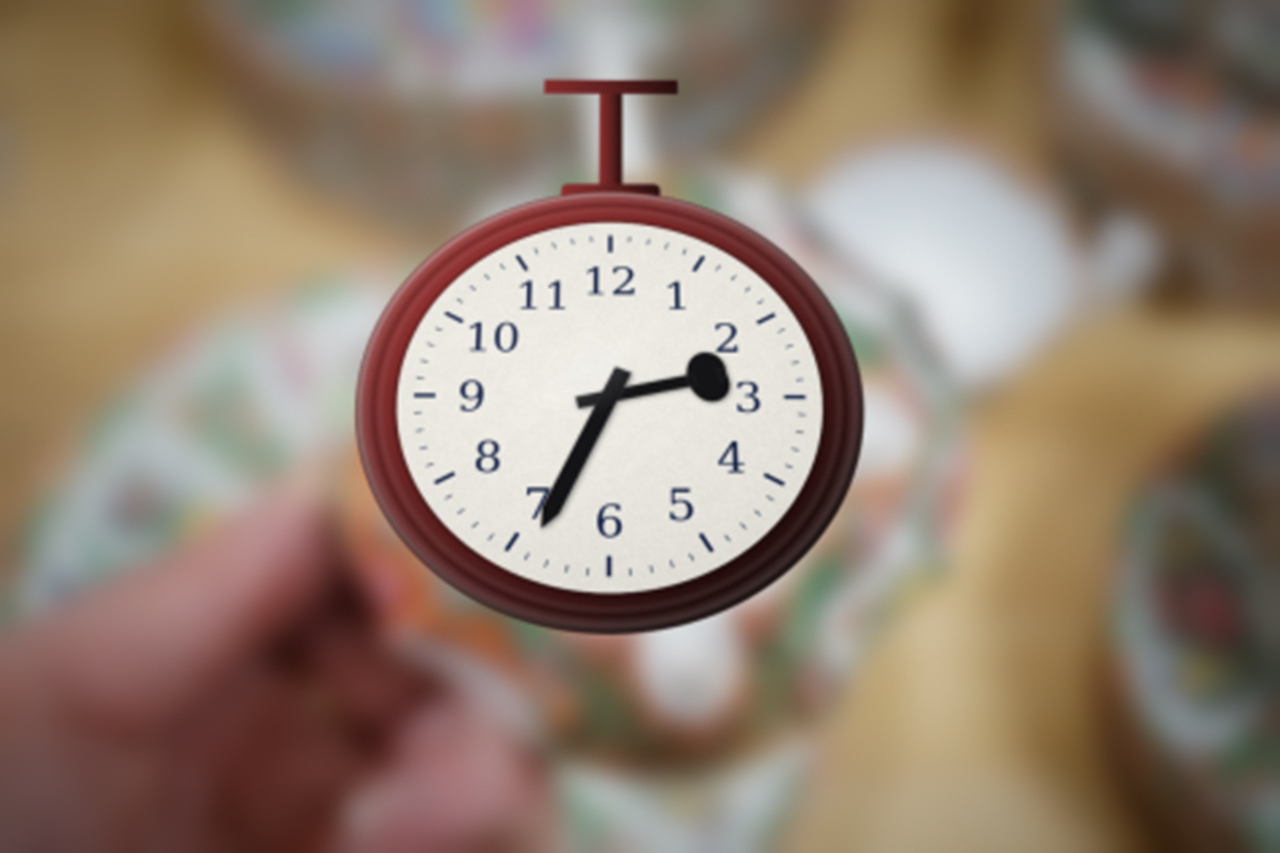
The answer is 2:34
